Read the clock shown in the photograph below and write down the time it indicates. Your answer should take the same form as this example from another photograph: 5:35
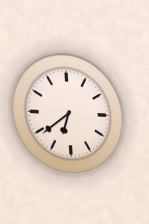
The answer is 6:39
